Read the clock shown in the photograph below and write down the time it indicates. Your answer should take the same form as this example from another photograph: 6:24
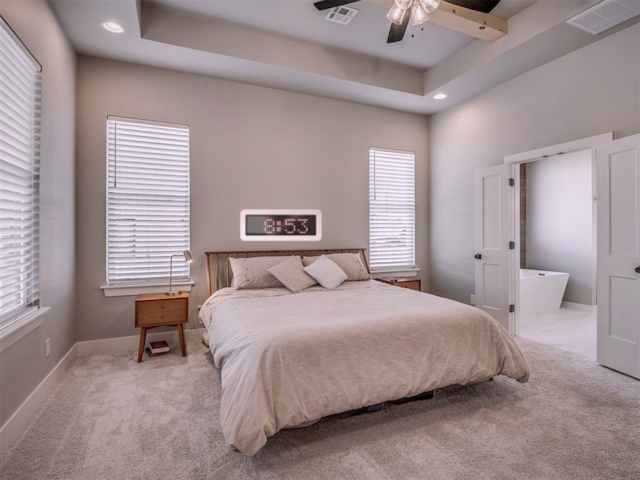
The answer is 8:53
